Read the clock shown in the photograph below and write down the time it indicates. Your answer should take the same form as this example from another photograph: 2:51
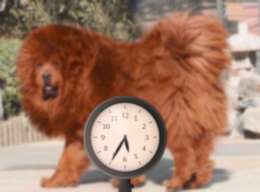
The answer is 5:35
